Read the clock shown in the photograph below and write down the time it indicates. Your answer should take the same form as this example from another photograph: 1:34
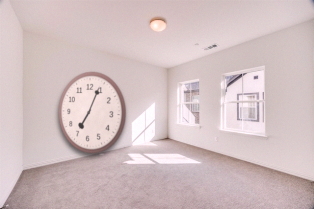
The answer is 7:04
